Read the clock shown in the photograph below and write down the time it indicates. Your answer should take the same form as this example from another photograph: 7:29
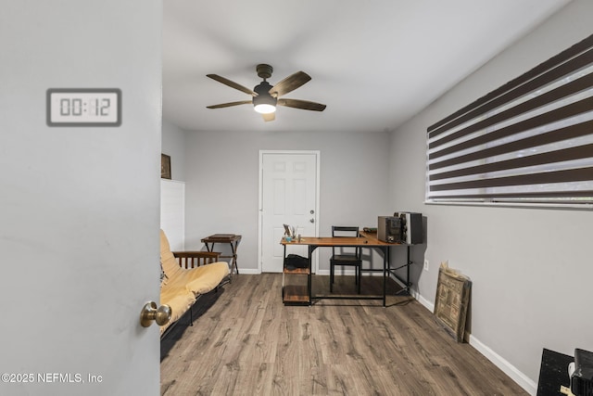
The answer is 0:12
